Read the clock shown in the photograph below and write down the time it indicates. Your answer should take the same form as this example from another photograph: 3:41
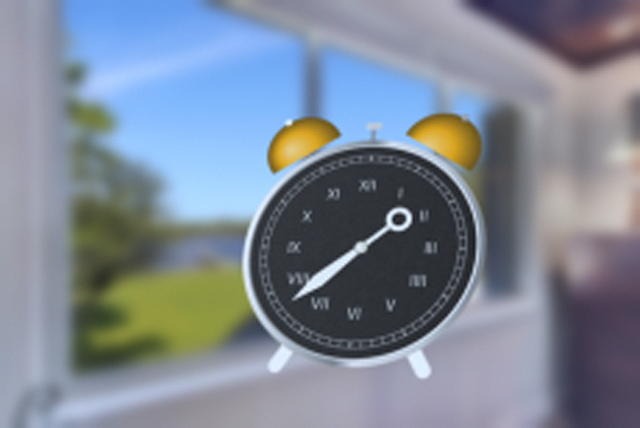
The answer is 1:38
